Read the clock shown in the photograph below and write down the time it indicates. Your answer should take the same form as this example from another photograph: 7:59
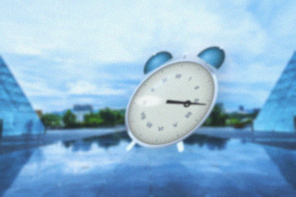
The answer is 3:16
